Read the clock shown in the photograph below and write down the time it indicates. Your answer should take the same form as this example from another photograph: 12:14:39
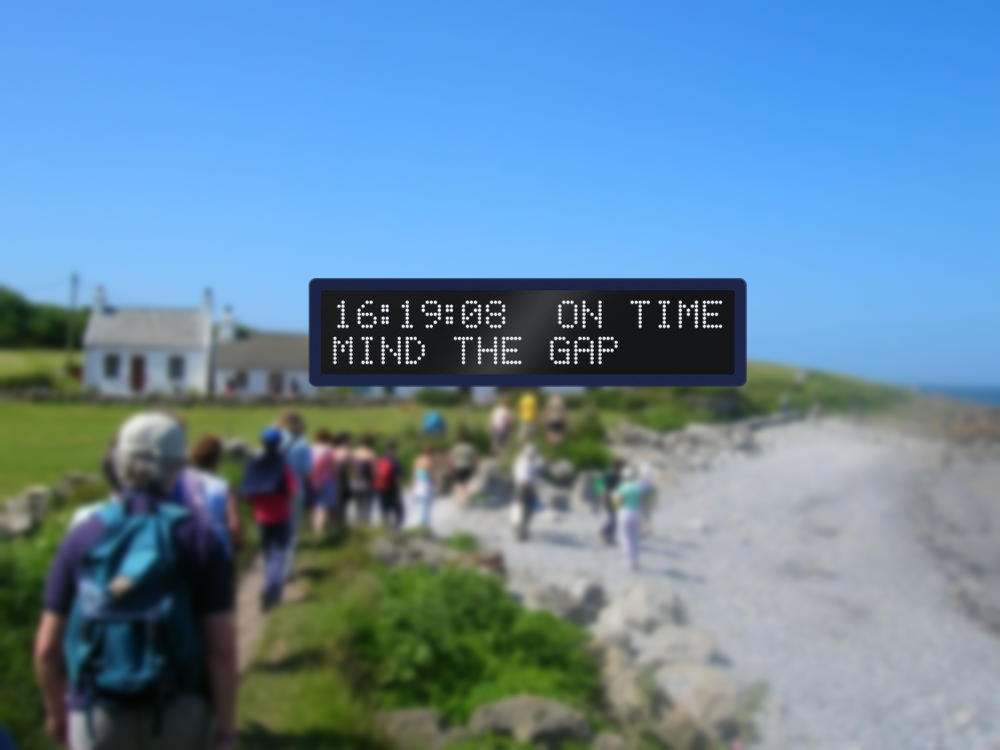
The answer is 16:19:08
